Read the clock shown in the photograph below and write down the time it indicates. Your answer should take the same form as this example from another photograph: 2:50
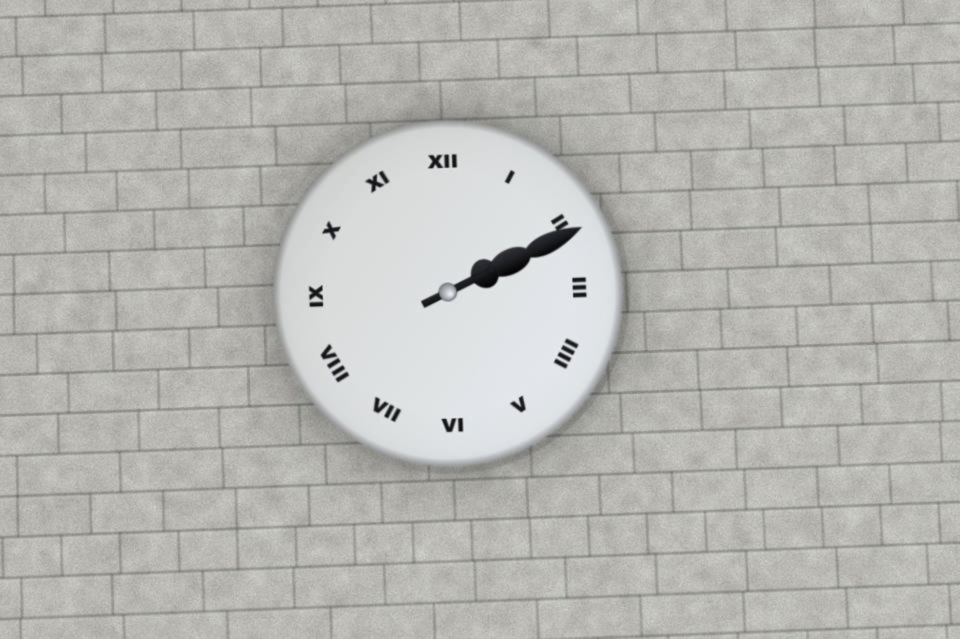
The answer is 2:11
